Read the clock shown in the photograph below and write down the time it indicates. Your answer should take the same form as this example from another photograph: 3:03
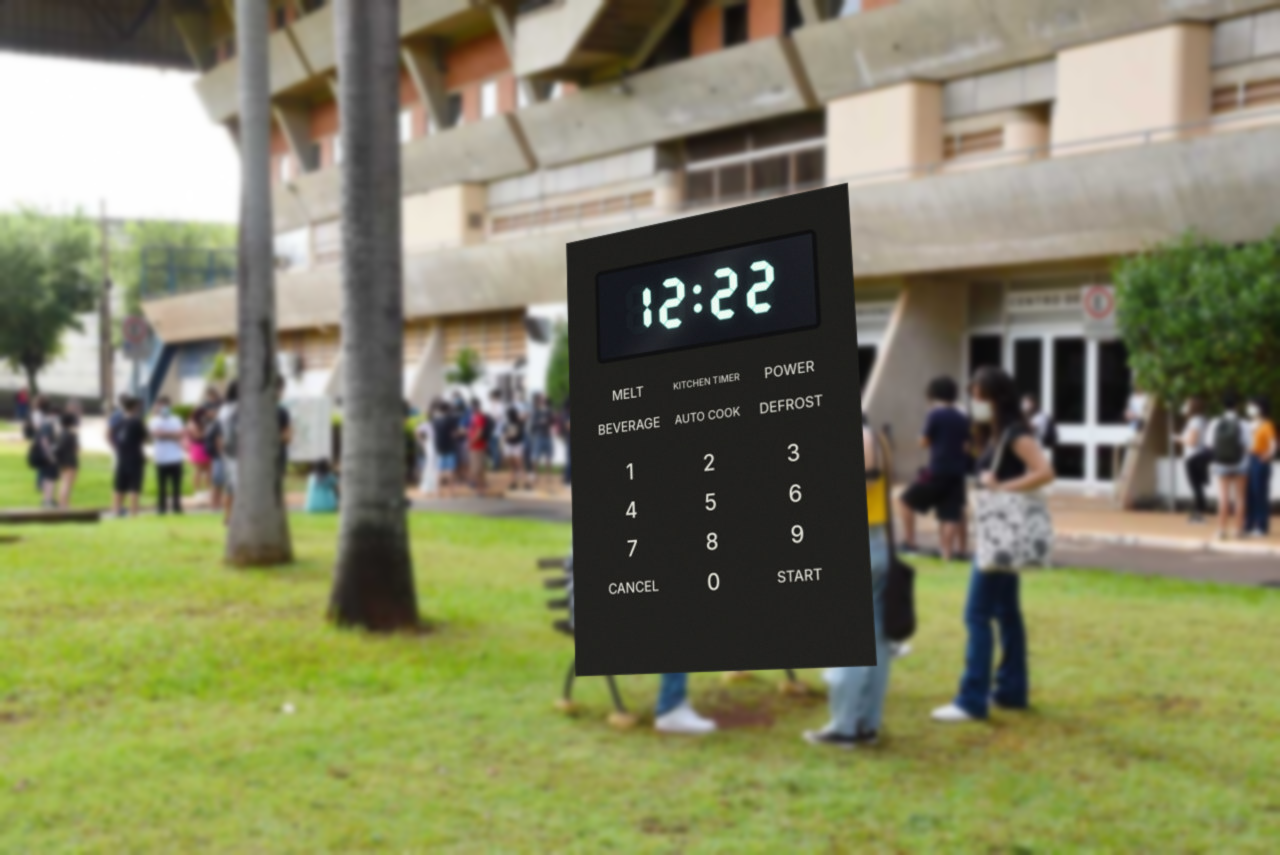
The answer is 12:22
